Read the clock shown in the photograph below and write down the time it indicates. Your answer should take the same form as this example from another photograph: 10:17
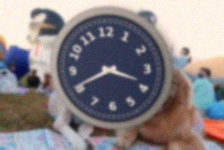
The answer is 3:41
